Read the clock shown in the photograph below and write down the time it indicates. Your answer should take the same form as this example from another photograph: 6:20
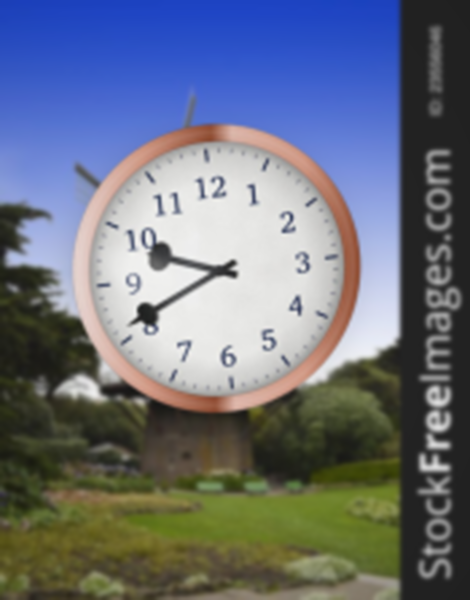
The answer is 9:41
